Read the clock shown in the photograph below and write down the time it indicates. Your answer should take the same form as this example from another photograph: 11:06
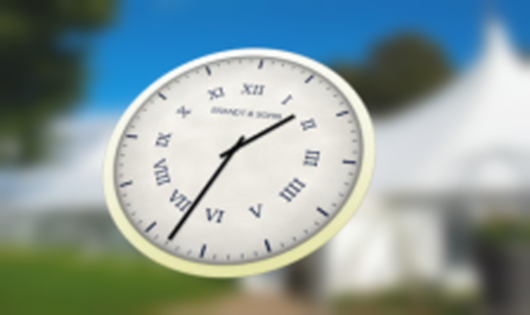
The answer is 1:33
